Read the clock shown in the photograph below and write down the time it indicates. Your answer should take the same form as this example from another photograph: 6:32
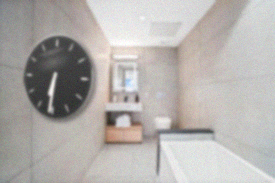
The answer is 6:31
